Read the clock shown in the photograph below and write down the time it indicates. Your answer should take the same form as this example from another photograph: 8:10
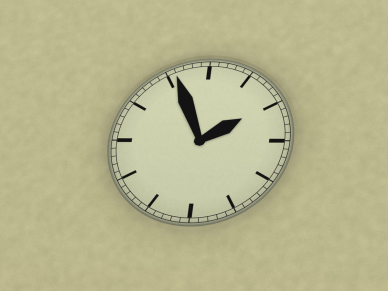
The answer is 1:56
